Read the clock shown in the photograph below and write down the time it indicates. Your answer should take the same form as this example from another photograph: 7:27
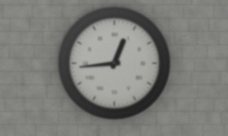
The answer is 12:44
